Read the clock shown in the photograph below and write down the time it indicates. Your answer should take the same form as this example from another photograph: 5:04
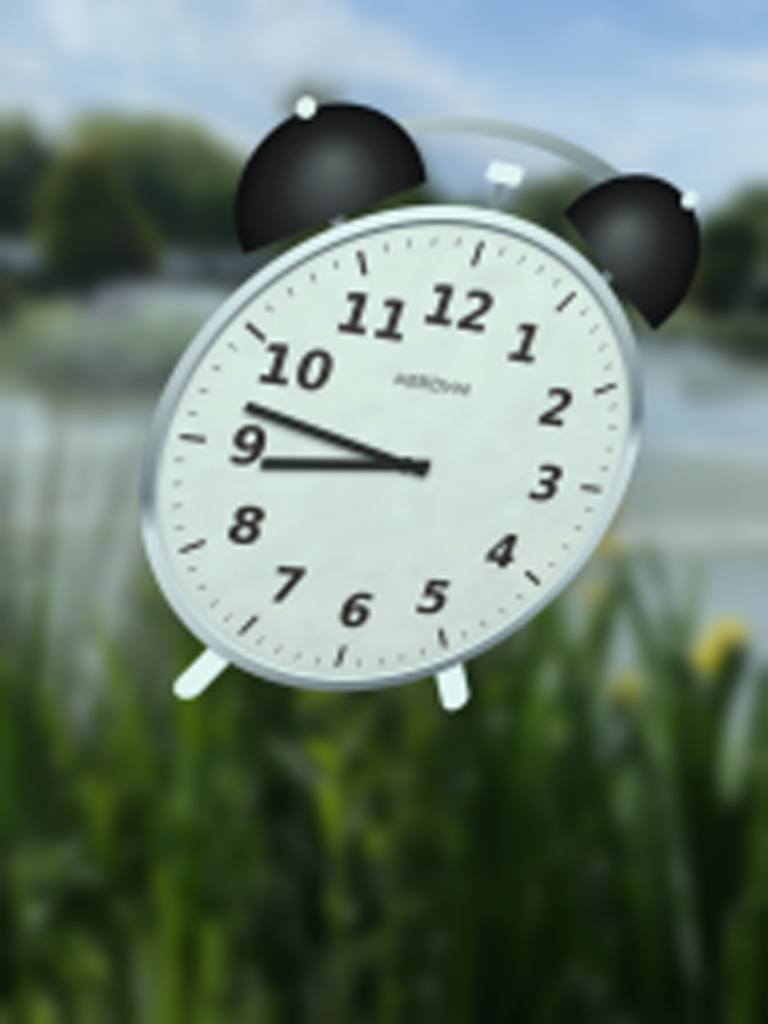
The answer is 8:47
